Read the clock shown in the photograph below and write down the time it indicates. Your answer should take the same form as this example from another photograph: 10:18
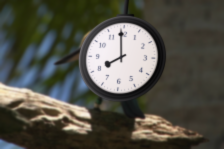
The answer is 7:59
